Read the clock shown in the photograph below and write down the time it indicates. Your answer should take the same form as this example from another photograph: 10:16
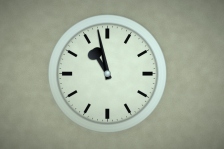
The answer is 10:58
